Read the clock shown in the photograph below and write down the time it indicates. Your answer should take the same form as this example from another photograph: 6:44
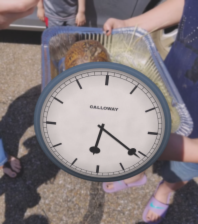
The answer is 6:21
